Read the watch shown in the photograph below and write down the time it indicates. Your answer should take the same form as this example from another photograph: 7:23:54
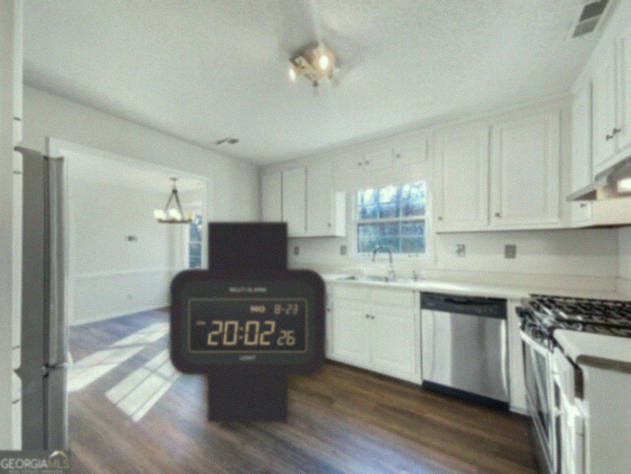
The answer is 20:02:26
